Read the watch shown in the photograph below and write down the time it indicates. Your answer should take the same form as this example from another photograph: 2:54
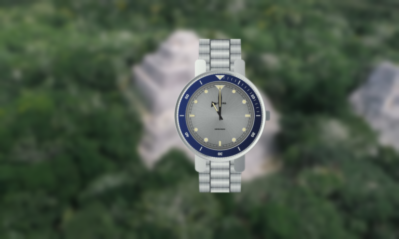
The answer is 11:00
